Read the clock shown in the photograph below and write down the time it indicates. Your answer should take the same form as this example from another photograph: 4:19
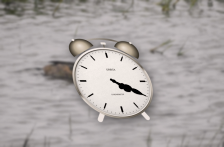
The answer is 4:20
